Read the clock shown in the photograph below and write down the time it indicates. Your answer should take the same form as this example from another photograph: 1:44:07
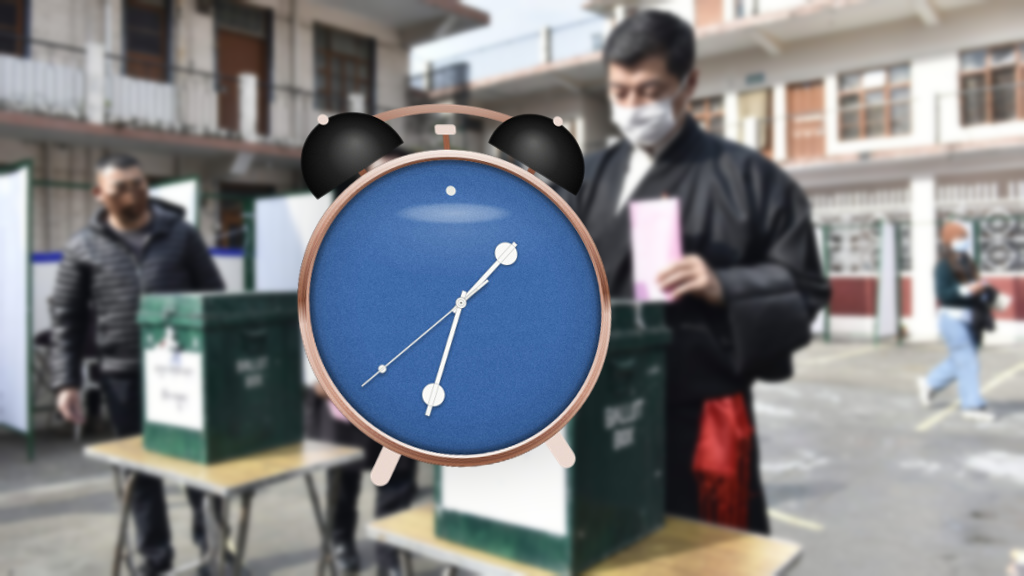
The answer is 1:33:39
